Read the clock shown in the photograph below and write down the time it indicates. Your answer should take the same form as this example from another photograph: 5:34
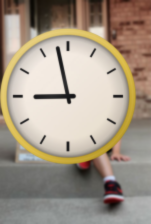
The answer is 8:58
